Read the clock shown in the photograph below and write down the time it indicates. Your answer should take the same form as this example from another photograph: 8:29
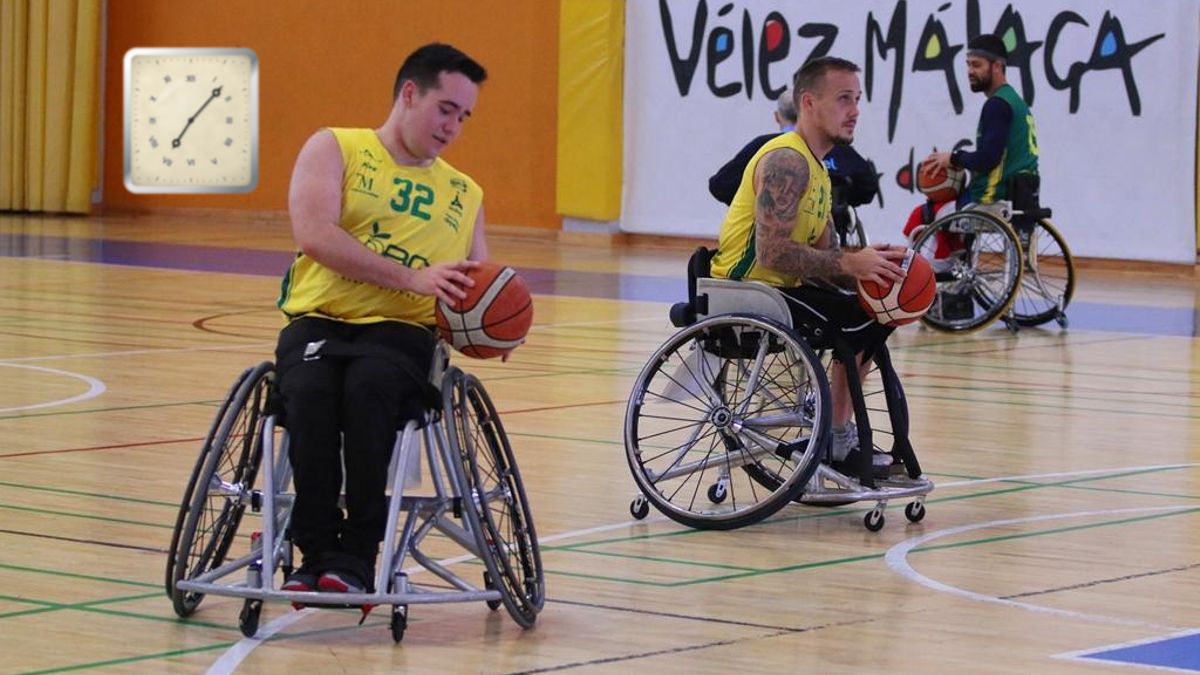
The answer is 7:07
